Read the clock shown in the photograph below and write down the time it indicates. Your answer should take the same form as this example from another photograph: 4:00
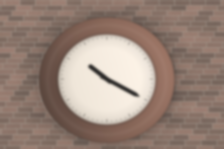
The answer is 10:20
